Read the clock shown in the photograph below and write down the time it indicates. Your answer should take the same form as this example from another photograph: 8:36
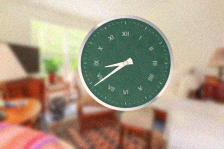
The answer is 8:39
